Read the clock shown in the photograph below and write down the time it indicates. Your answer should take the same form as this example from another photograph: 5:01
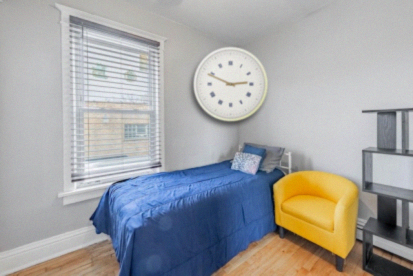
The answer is 2:49
